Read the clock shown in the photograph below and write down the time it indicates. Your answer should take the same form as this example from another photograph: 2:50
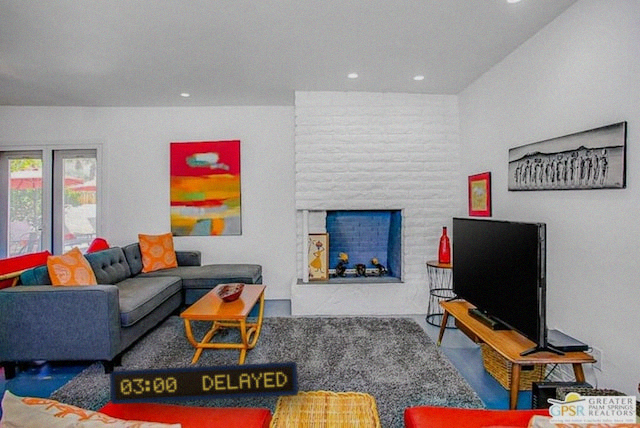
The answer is 3:00
